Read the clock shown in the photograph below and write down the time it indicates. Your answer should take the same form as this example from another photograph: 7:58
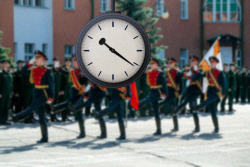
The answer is 10:21
